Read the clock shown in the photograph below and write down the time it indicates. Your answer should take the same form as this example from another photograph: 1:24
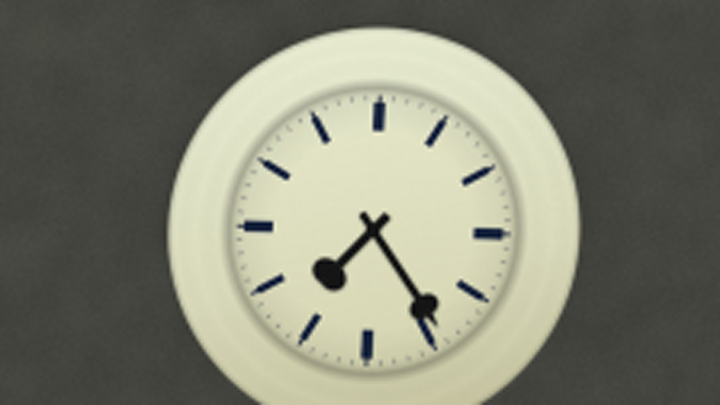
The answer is 7:24
